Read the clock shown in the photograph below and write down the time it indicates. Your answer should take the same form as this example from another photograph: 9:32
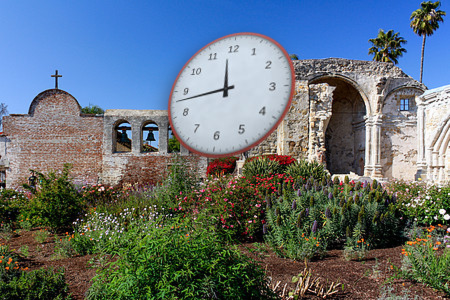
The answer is 11:43
